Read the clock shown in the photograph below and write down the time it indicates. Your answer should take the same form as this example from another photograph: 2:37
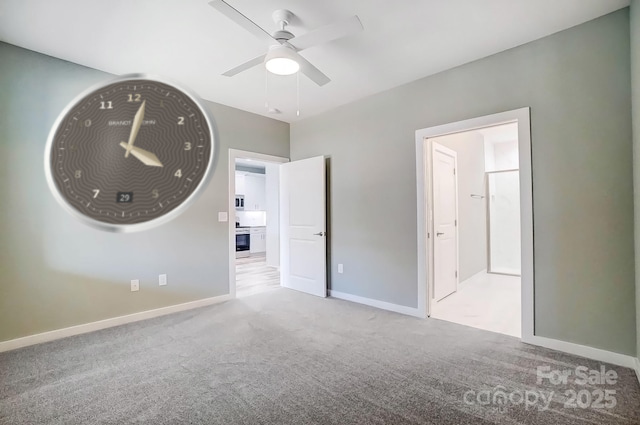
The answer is 4:02
